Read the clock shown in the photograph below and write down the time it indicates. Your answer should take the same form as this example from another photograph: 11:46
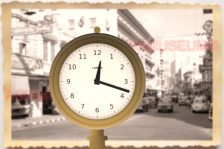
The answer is 12:18
